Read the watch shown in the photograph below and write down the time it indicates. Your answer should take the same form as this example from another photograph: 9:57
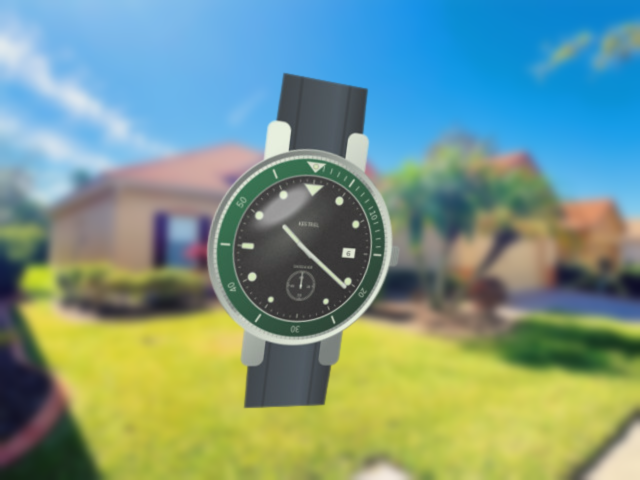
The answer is 10:21
